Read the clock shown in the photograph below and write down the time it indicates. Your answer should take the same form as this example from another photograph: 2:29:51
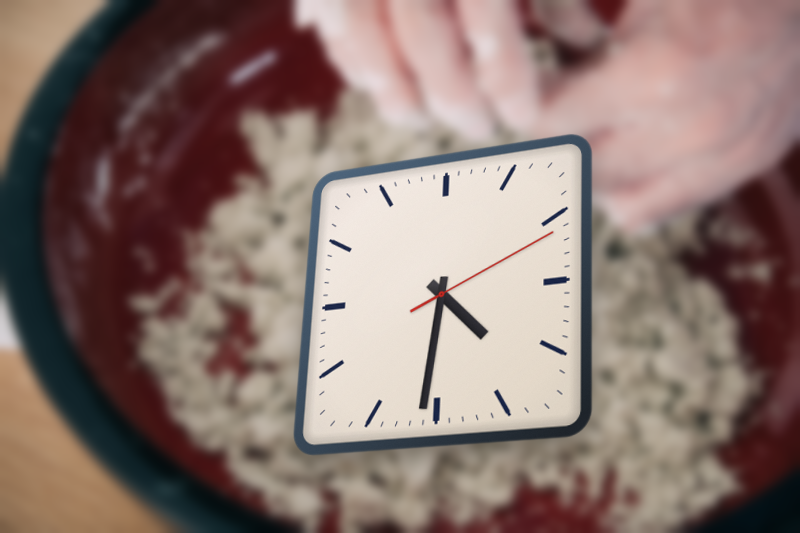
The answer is 4:31:11
